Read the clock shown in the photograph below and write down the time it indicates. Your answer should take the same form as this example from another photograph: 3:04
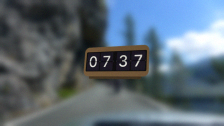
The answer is 7:37
